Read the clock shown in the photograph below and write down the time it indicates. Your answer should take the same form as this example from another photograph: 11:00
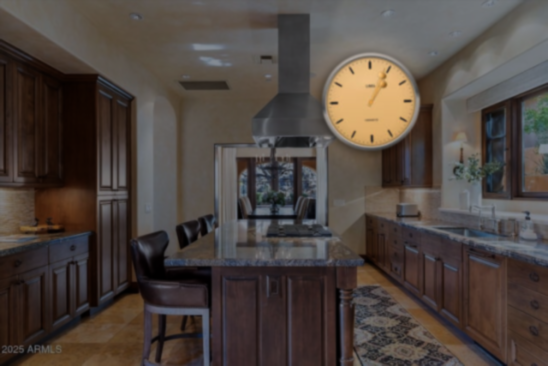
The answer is 1:04
